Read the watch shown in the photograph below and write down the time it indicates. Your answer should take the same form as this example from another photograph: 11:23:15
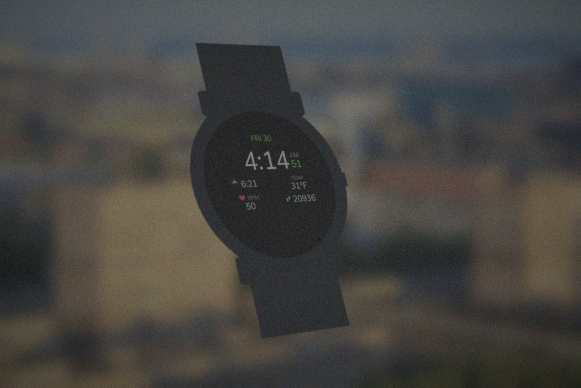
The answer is 4:14:51
